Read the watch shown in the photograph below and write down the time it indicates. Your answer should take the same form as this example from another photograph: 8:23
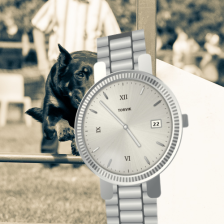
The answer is 4:53
